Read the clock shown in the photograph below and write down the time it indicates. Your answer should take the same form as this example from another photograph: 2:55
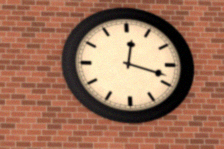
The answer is 12:18
